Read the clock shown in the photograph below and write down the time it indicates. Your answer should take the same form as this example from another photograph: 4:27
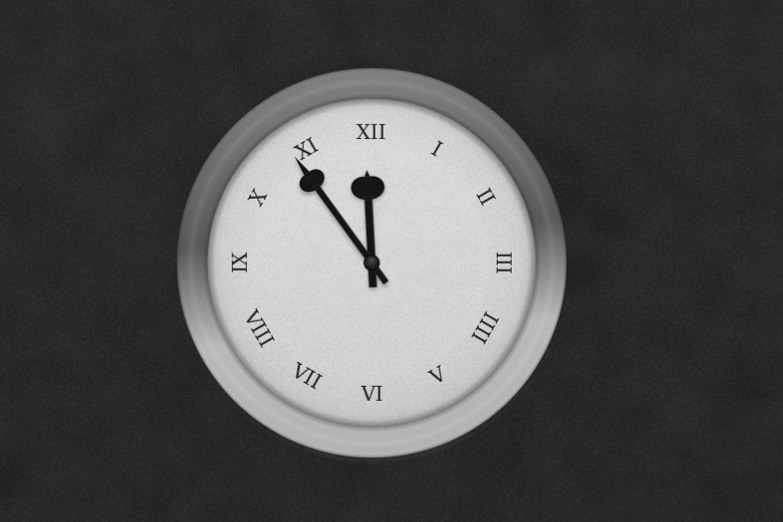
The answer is 11:54
